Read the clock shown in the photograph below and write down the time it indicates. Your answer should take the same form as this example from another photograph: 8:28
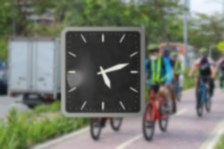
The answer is 5:12
